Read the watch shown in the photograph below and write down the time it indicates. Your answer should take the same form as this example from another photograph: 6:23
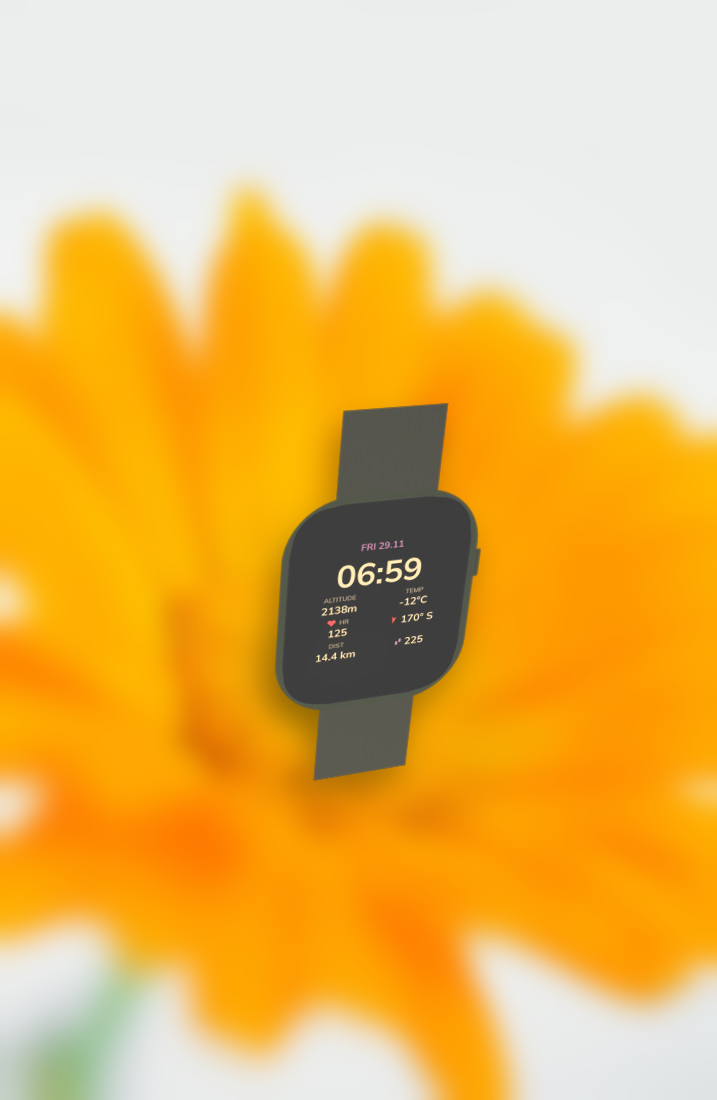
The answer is 6:59
